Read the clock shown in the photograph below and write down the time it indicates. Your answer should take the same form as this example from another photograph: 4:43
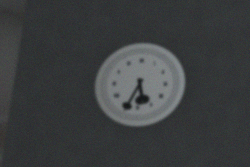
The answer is 5:34
